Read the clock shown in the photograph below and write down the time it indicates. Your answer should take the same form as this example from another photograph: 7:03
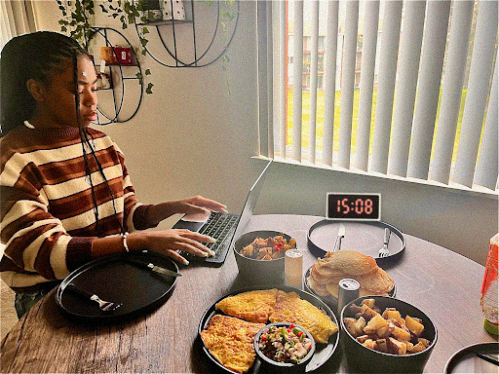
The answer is 15:08
